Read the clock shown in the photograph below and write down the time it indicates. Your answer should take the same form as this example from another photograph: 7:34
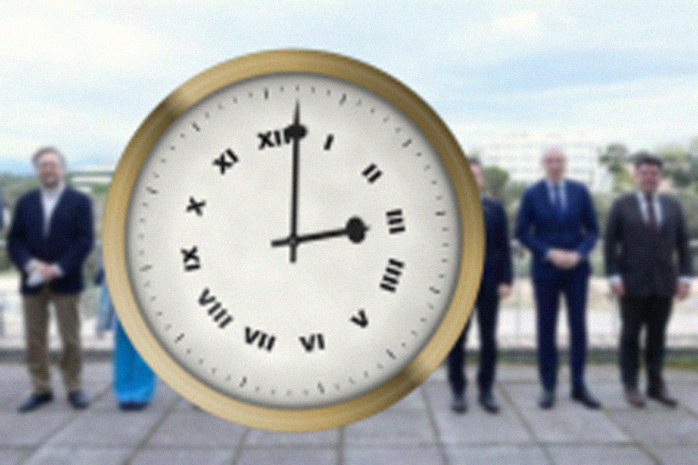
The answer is 3:02
